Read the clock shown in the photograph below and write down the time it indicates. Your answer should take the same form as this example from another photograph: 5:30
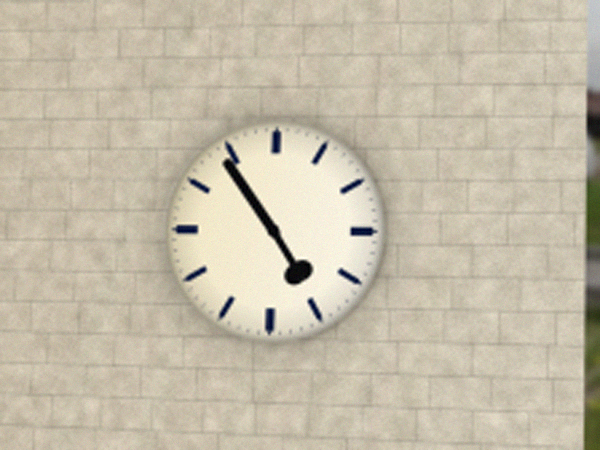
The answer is 4:54
